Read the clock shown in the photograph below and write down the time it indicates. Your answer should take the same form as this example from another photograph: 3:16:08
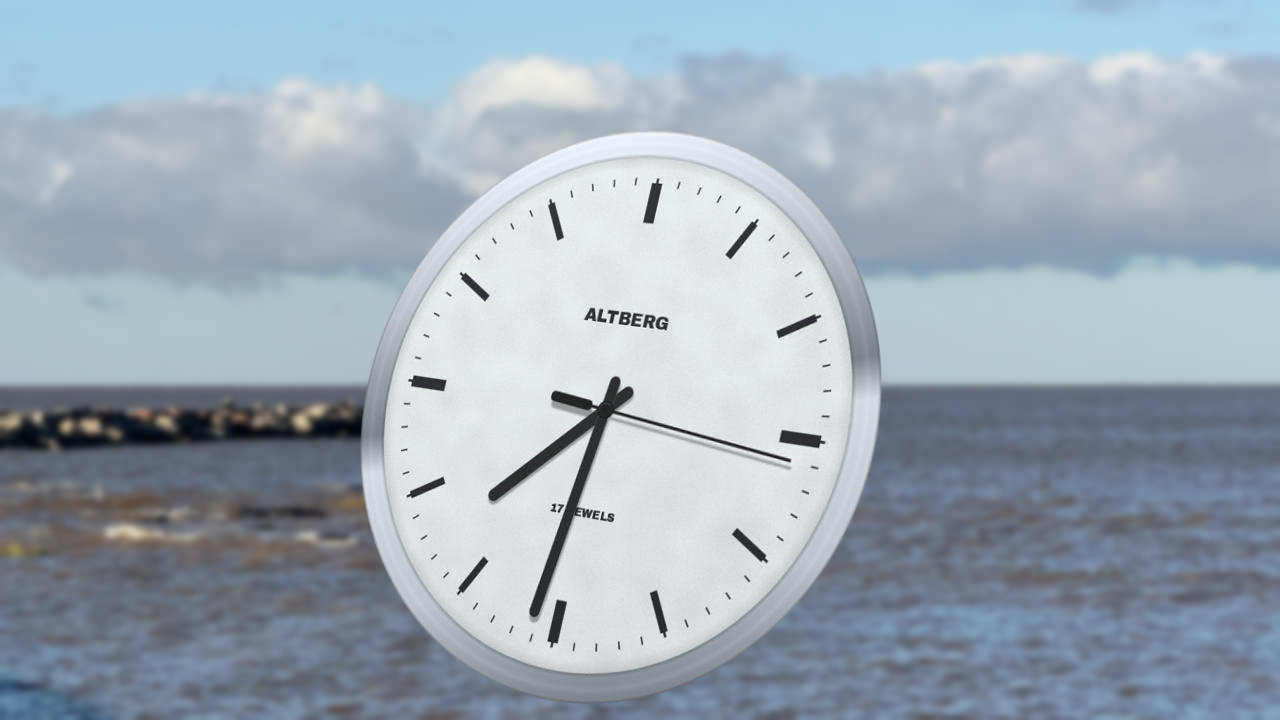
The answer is 7:31:16
